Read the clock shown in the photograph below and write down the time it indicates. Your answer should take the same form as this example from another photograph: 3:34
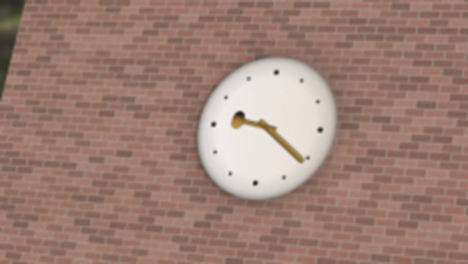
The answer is 9:21
